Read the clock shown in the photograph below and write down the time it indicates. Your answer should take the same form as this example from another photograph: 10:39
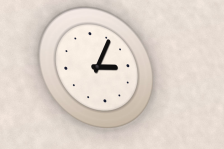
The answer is 3:06
